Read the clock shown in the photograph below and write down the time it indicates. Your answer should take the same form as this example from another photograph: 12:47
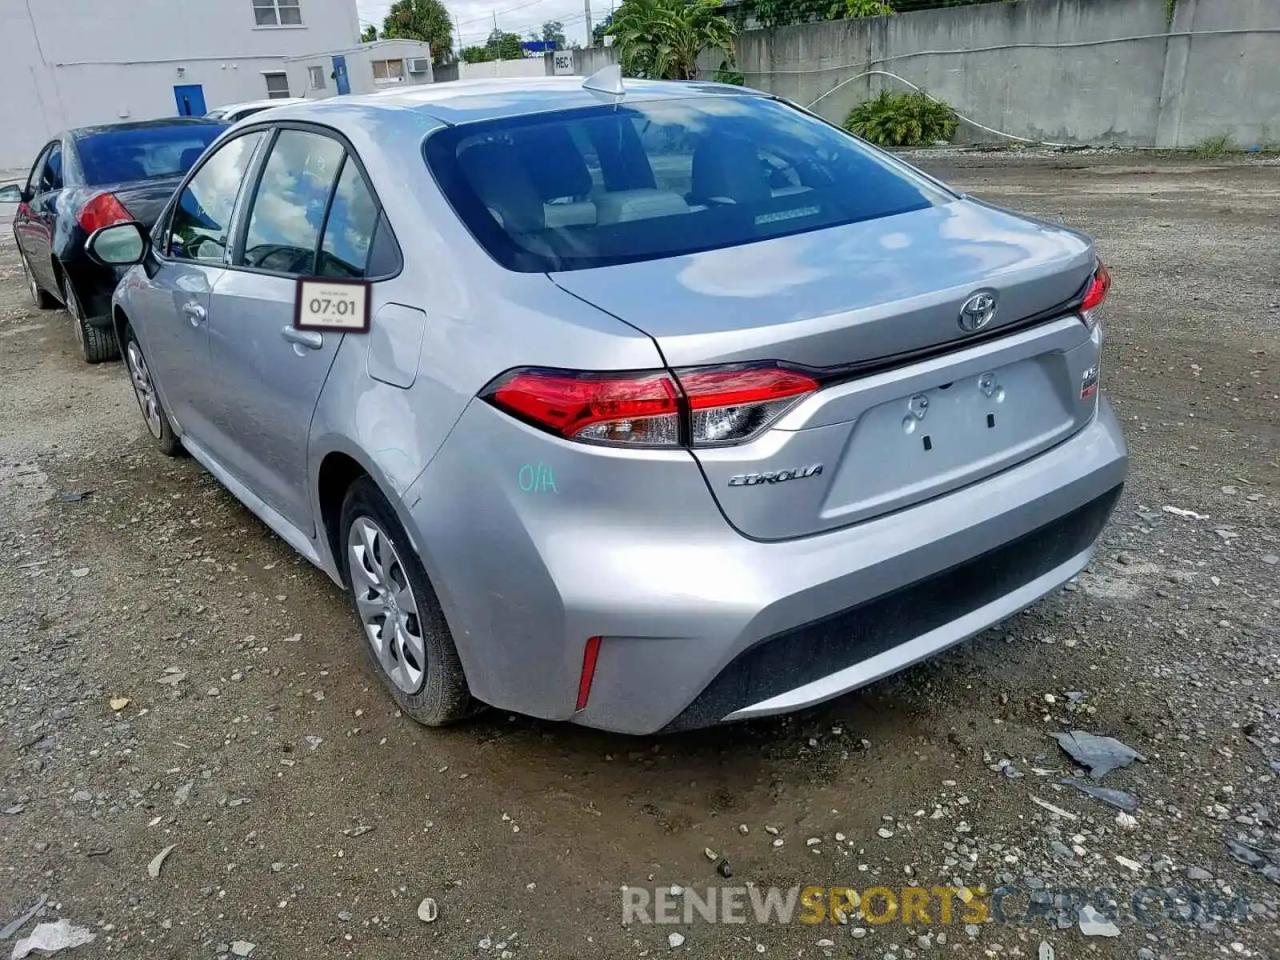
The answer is 7:01
